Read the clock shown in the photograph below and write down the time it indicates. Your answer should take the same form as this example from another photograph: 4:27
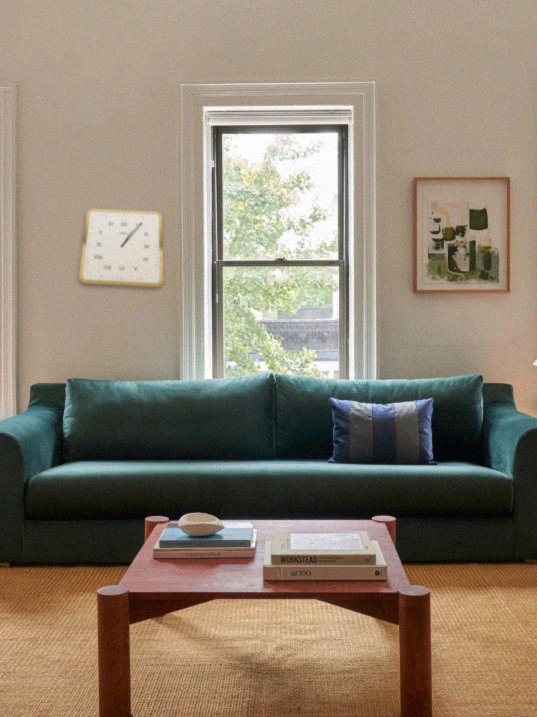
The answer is 1:06
